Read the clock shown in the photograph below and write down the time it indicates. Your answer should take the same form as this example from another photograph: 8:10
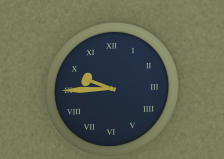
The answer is 9:45
